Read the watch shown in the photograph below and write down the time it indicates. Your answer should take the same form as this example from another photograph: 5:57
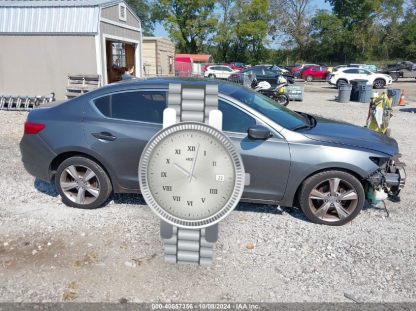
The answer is 10:02
